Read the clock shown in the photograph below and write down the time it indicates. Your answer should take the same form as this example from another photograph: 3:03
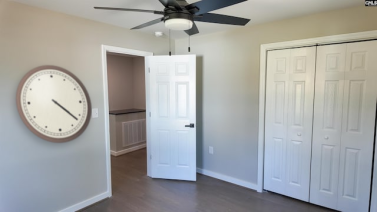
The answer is 4:22
